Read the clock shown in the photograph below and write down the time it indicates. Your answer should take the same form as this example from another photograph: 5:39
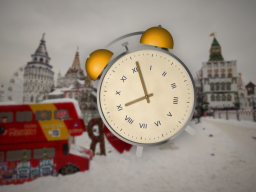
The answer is 9:01
